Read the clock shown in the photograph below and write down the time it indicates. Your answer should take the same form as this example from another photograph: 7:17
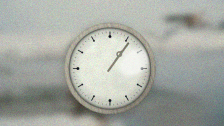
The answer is 1:06
